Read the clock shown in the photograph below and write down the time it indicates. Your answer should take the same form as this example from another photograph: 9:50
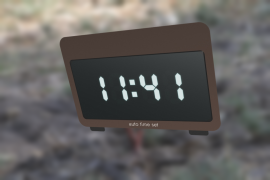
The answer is 11:41
